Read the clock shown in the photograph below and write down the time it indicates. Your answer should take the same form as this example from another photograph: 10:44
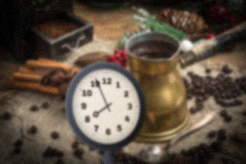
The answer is 7:56
